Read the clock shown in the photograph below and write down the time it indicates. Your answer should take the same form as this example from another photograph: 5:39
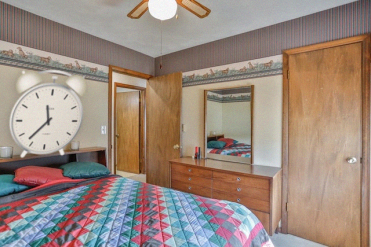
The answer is 11:37
